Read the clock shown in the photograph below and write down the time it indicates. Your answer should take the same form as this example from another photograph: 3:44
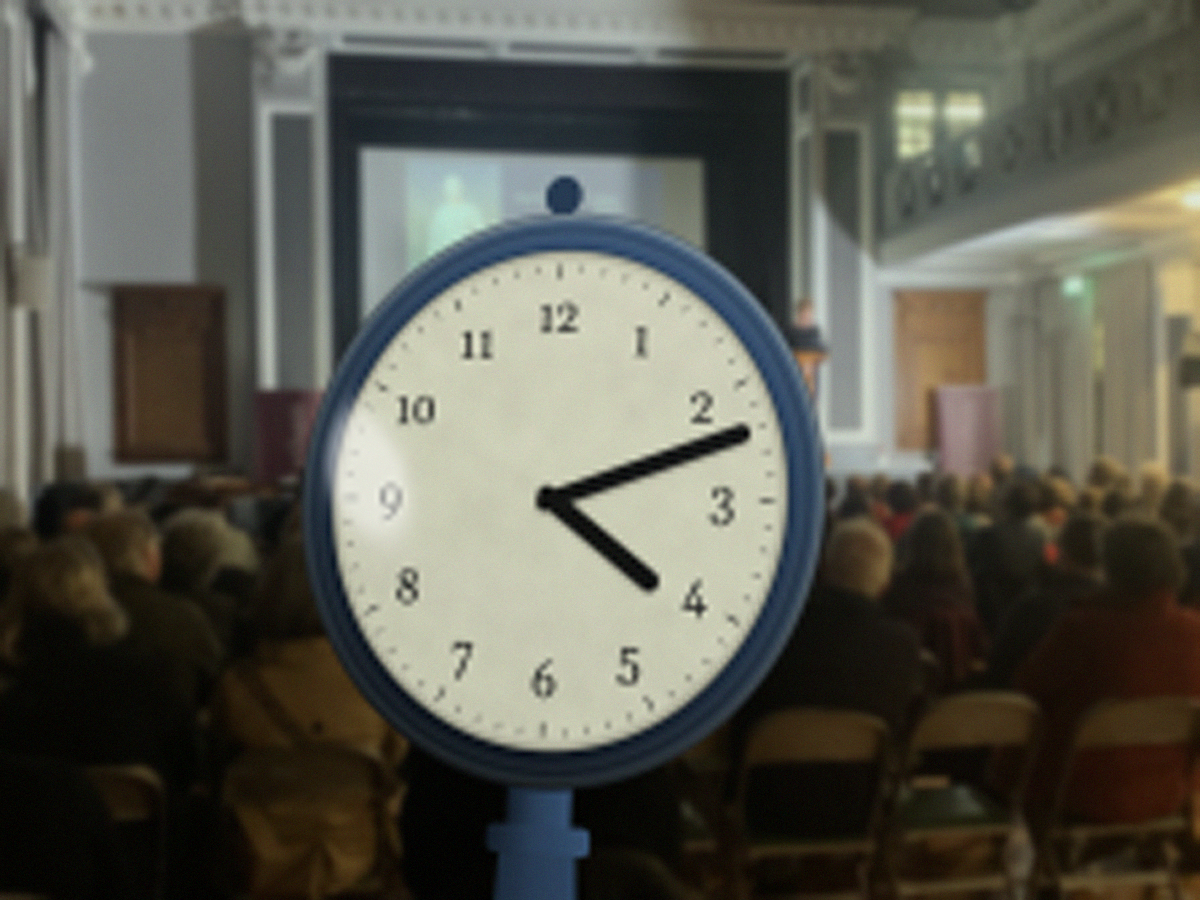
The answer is 4:12
